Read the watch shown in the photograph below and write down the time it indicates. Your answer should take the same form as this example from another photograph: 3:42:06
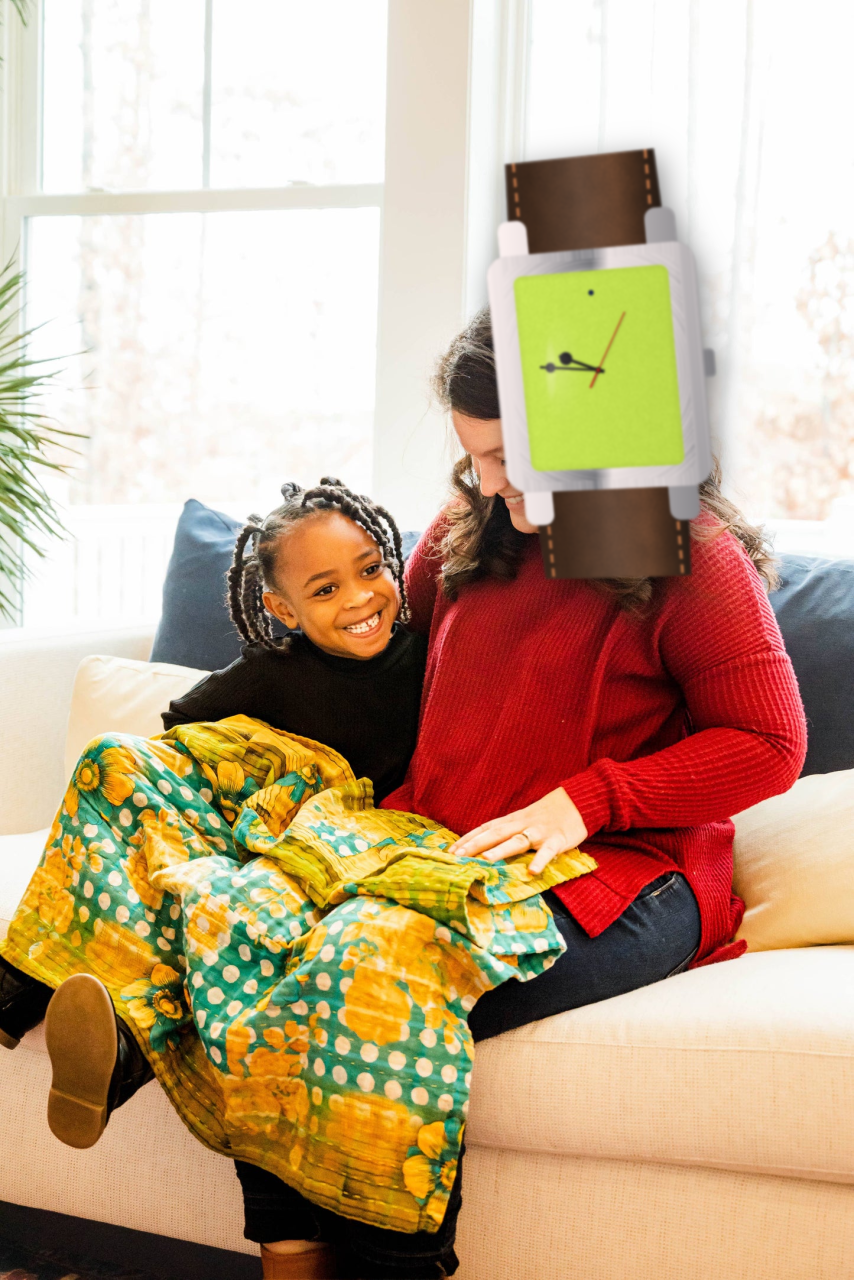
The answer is 9:46:05
